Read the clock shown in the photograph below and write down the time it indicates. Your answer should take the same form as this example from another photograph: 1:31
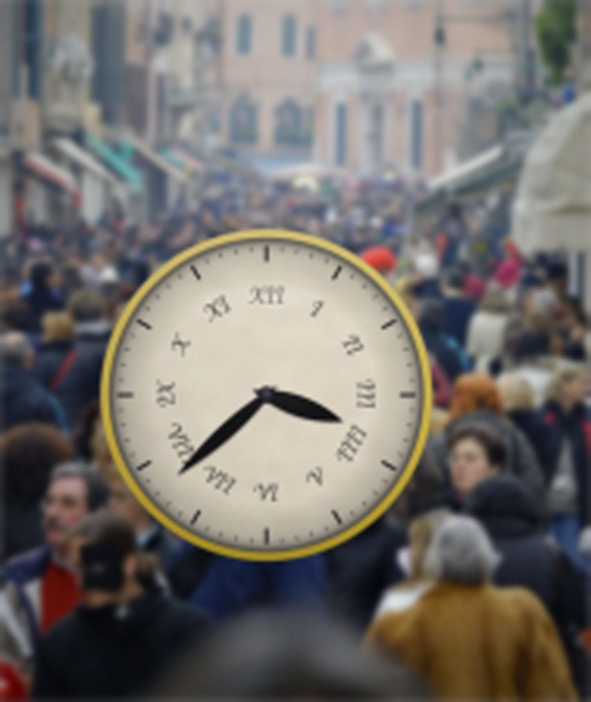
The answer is 3:38
